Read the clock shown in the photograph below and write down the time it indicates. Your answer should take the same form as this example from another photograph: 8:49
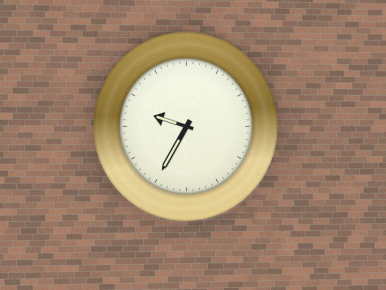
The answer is 9:35
